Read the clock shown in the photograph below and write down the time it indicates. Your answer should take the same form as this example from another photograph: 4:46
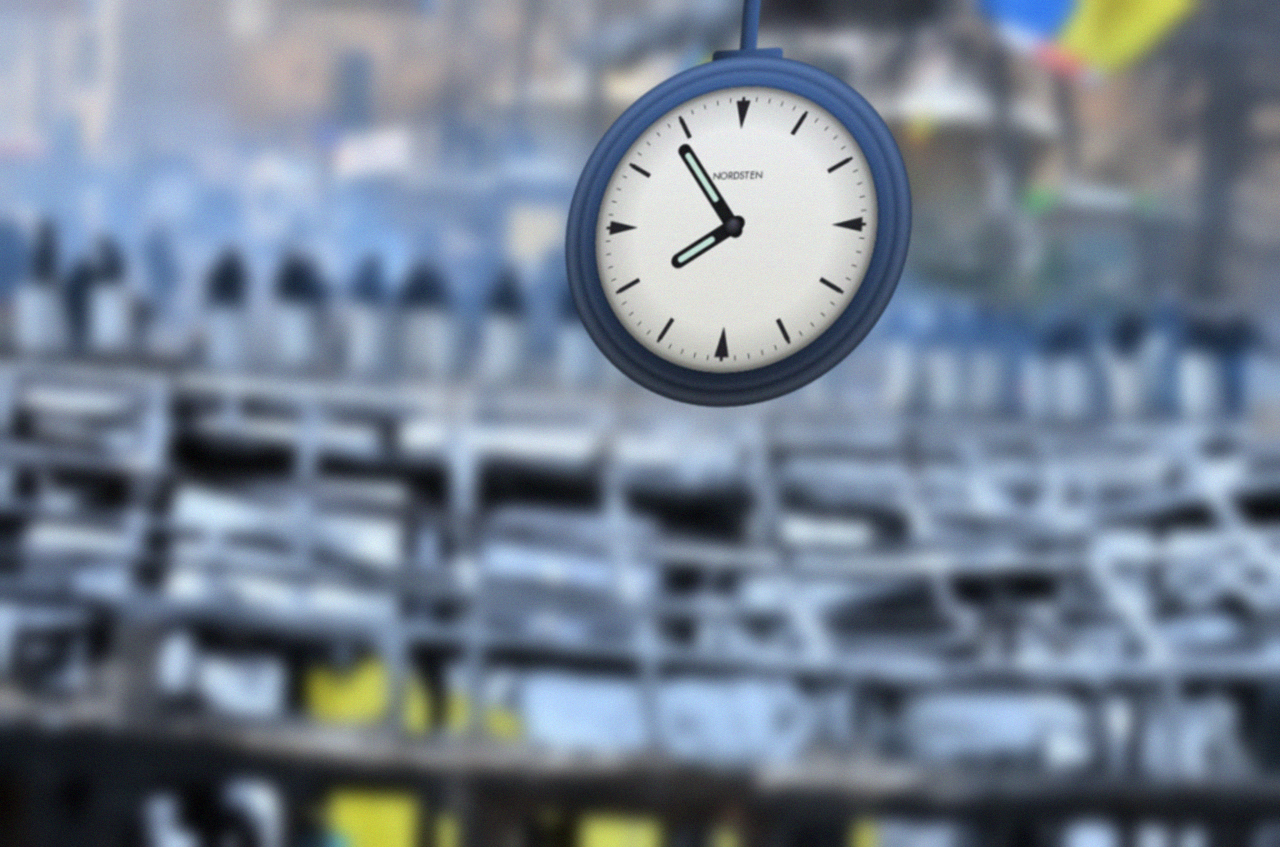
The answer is 7:54
